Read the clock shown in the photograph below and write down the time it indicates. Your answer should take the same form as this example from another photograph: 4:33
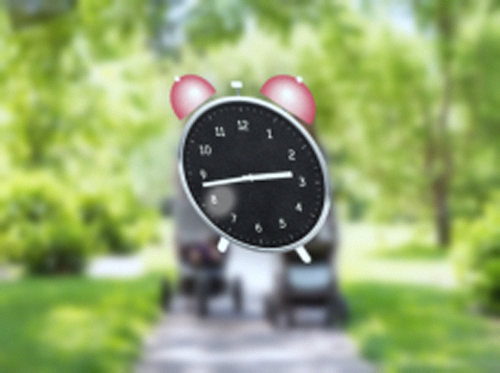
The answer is 2:43
